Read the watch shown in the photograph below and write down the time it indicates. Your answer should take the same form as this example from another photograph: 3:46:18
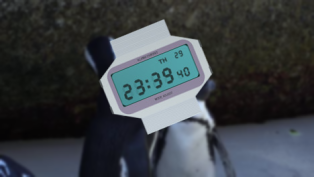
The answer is 23:39:40
